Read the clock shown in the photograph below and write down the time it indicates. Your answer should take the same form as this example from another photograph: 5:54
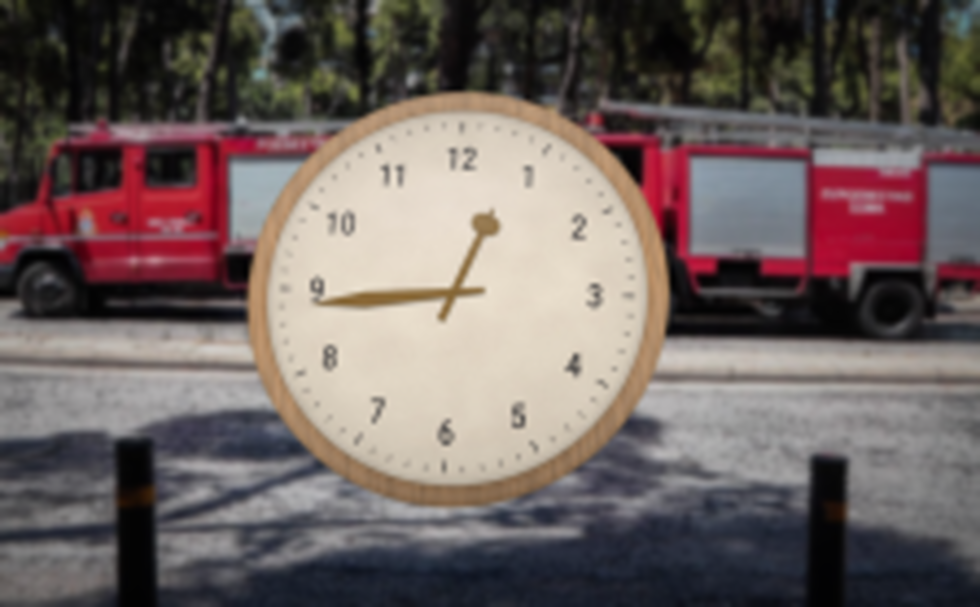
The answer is 12:44
